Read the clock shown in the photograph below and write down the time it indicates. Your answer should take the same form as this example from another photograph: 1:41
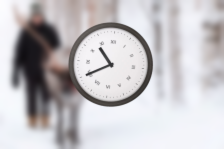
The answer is 10:40
